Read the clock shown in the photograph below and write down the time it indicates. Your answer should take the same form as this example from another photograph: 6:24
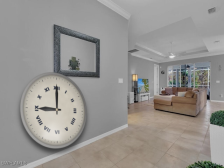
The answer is 9:00
